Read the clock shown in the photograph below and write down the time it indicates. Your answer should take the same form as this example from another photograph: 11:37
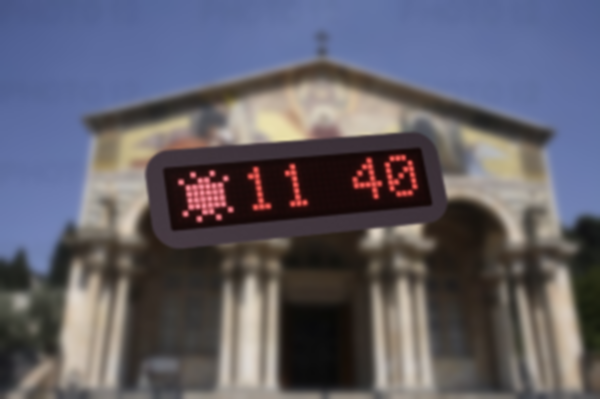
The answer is 11:40
